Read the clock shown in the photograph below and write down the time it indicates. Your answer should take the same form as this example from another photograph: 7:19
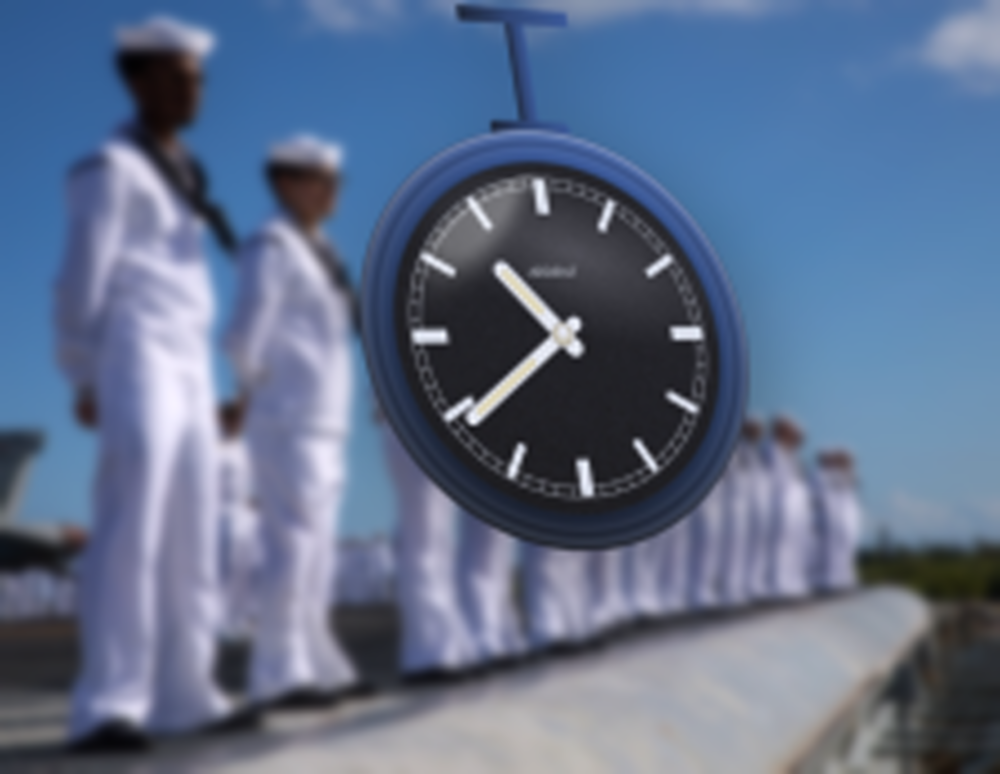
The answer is 10:39
